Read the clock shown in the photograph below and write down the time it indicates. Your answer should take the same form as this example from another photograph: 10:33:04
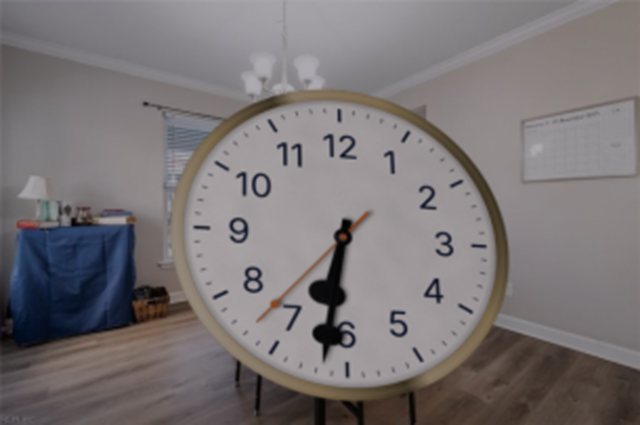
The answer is 6:31:37
